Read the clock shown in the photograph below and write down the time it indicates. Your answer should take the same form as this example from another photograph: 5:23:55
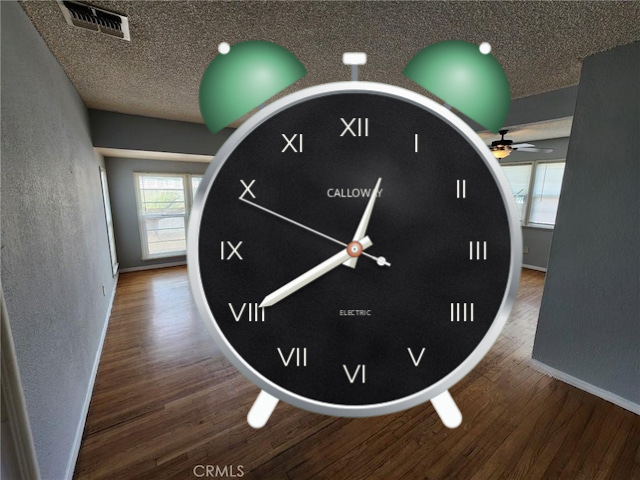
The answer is 12:39:49
